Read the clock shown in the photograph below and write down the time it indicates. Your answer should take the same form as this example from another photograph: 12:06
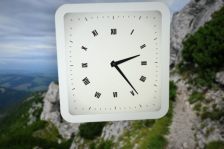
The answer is 2:24
